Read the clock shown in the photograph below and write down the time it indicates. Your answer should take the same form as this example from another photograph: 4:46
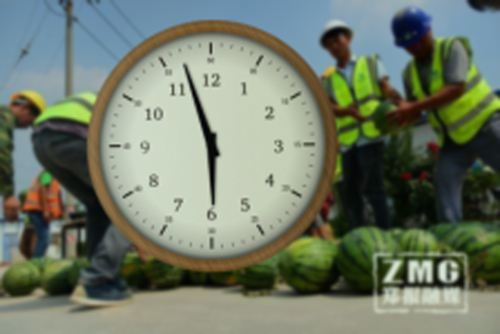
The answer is 5:57
